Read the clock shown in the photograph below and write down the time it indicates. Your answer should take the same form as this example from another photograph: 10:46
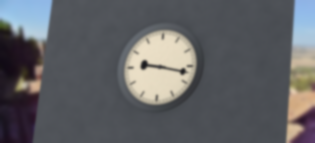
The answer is 9:17
